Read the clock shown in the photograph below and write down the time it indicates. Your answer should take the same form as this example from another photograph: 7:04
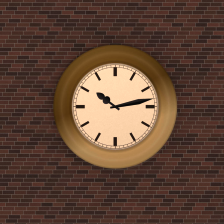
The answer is 10:13
